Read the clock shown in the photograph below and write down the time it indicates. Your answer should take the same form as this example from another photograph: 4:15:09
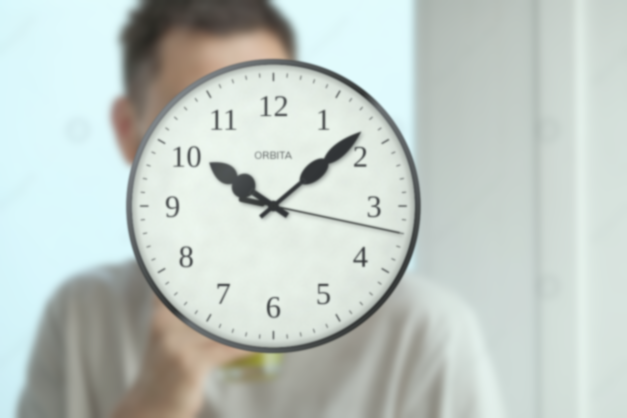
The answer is 10:08:17
